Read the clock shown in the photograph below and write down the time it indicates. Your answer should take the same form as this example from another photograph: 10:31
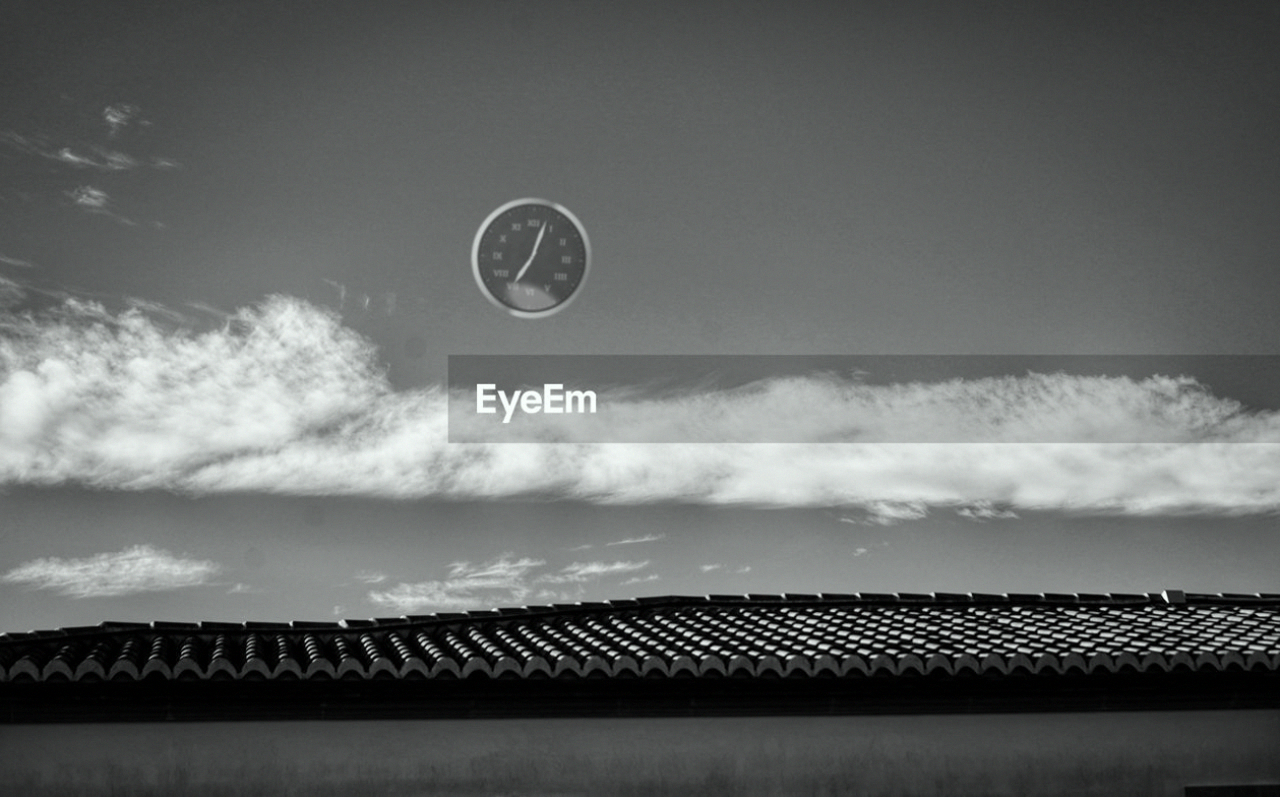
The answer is 7:03
